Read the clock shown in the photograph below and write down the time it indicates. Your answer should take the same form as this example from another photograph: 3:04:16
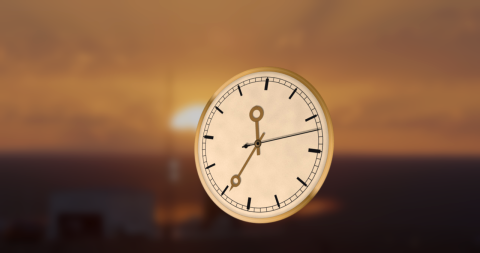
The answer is 11:34:12
